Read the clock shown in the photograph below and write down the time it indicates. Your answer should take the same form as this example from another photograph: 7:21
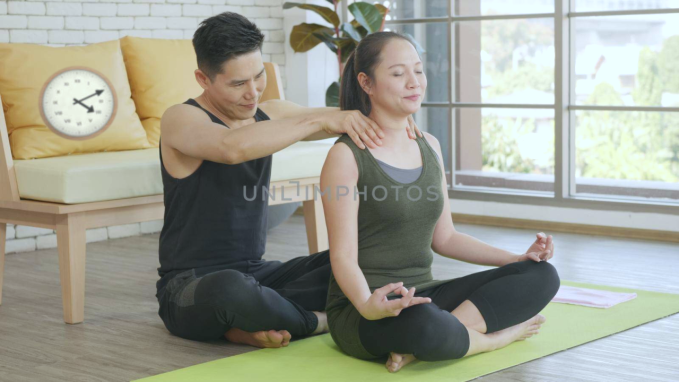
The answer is 4:11
